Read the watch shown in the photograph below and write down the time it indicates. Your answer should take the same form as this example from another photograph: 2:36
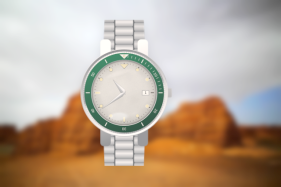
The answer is 10:39
